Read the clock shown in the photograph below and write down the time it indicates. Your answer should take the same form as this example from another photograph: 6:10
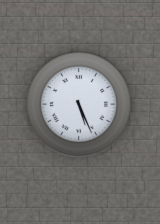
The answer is 5:26
